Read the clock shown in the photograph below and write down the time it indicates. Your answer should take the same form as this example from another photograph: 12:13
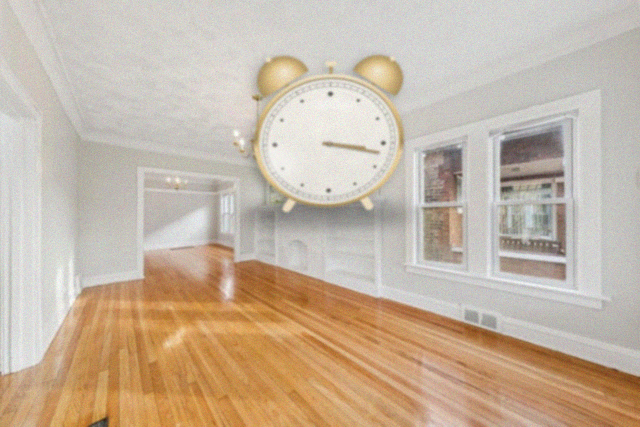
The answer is 3:17
